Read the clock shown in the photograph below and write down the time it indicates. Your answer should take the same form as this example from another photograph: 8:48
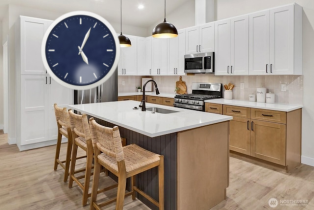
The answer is 5:04
